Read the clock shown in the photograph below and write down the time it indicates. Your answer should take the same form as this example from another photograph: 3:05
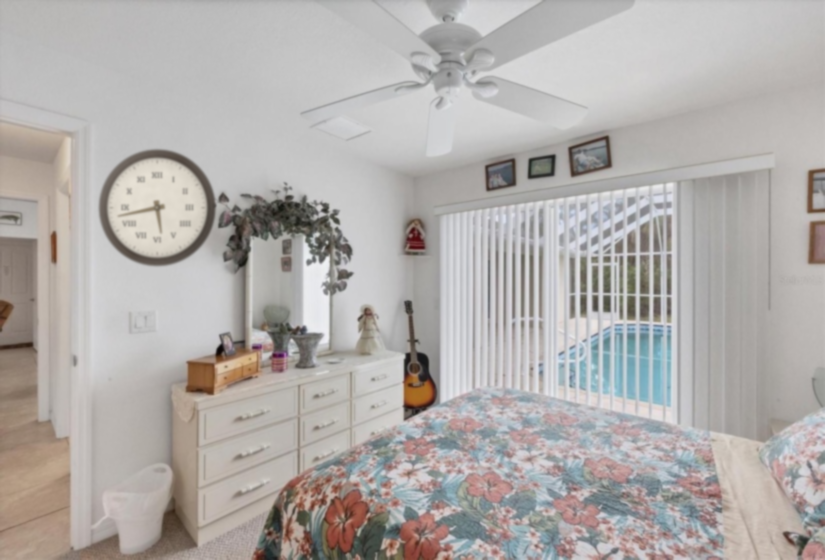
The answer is 5:43
